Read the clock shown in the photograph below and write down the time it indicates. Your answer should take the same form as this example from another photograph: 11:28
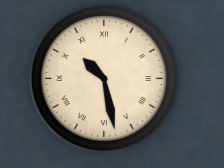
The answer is 10:28
